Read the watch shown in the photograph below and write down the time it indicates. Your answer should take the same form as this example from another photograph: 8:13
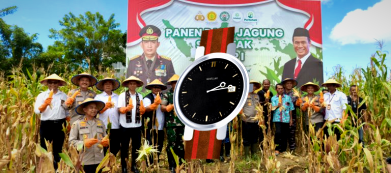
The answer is 2:14
